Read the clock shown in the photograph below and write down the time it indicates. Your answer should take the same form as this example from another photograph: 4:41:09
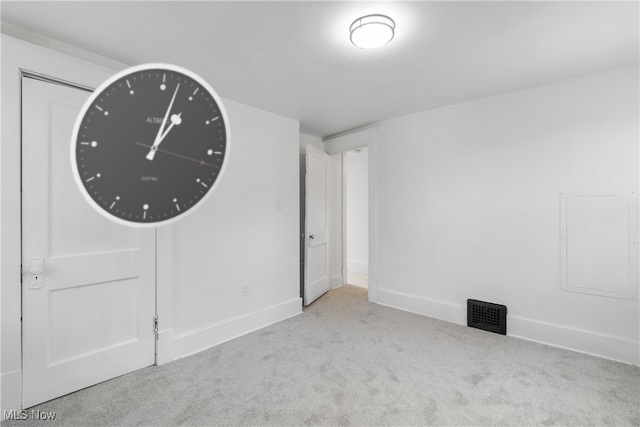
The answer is 1:02:17
